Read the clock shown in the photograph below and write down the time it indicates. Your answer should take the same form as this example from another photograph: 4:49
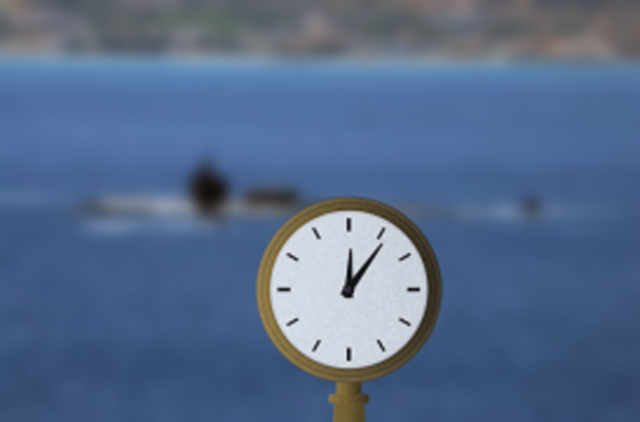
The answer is 12:06
